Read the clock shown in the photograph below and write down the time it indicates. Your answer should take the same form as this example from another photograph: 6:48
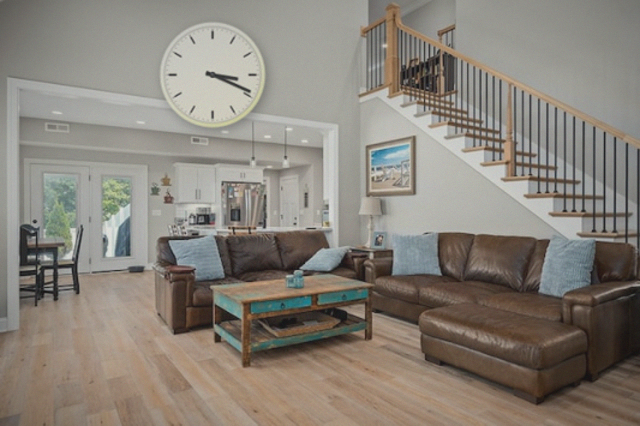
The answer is 3:19
